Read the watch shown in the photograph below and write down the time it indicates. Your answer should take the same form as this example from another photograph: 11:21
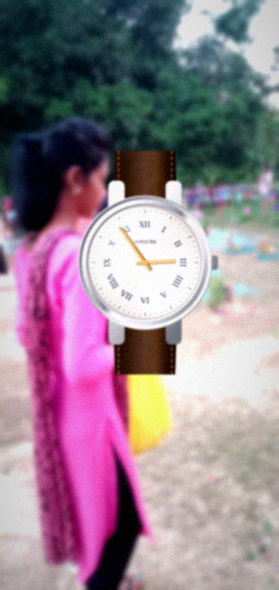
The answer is 2:54
